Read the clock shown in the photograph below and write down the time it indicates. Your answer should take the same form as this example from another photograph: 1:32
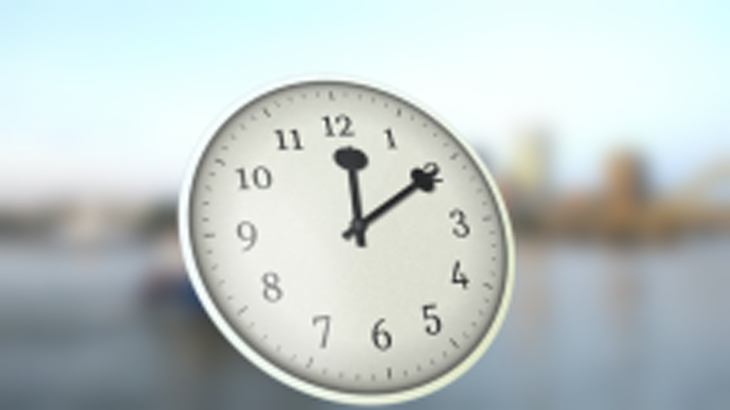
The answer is 12:10
